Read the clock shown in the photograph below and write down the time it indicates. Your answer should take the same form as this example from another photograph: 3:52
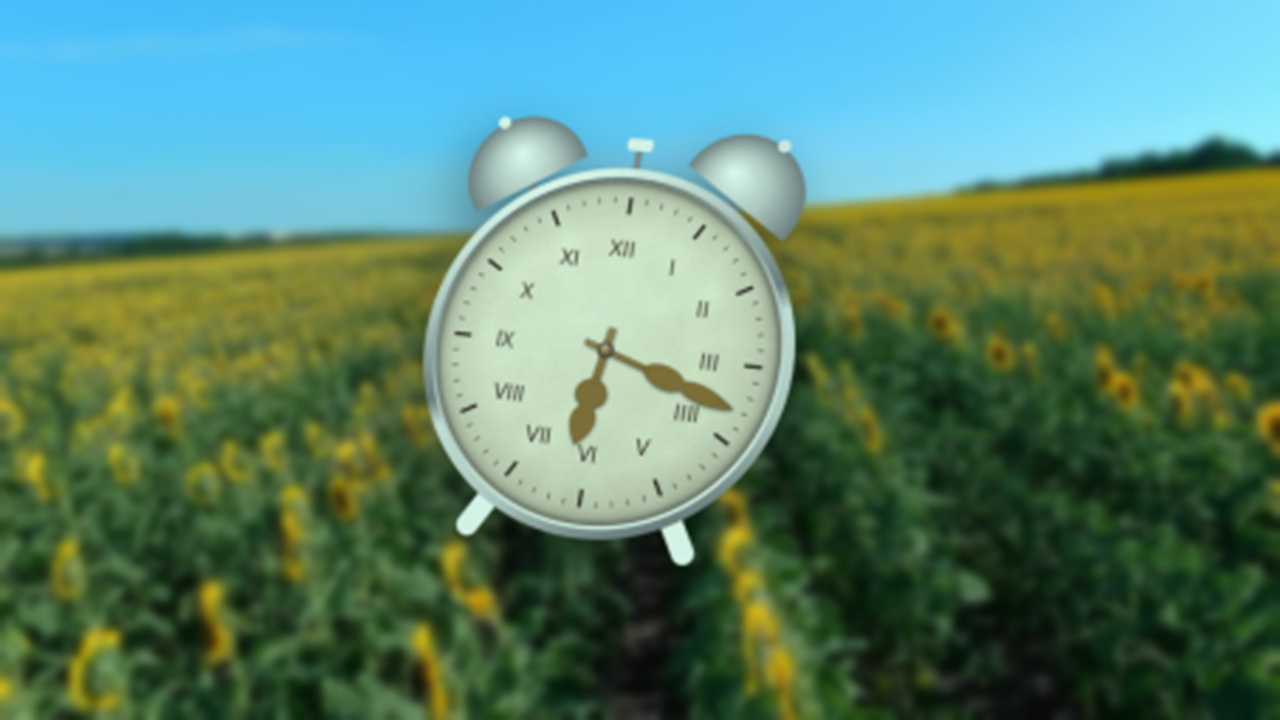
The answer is 6:18
